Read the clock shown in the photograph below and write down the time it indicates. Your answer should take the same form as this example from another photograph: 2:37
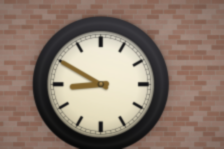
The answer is 8:50
